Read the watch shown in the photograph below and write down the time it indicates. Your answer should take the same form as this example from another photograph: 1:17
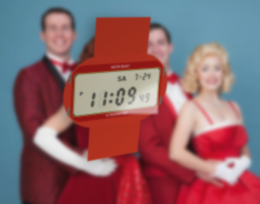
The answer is 11:09
